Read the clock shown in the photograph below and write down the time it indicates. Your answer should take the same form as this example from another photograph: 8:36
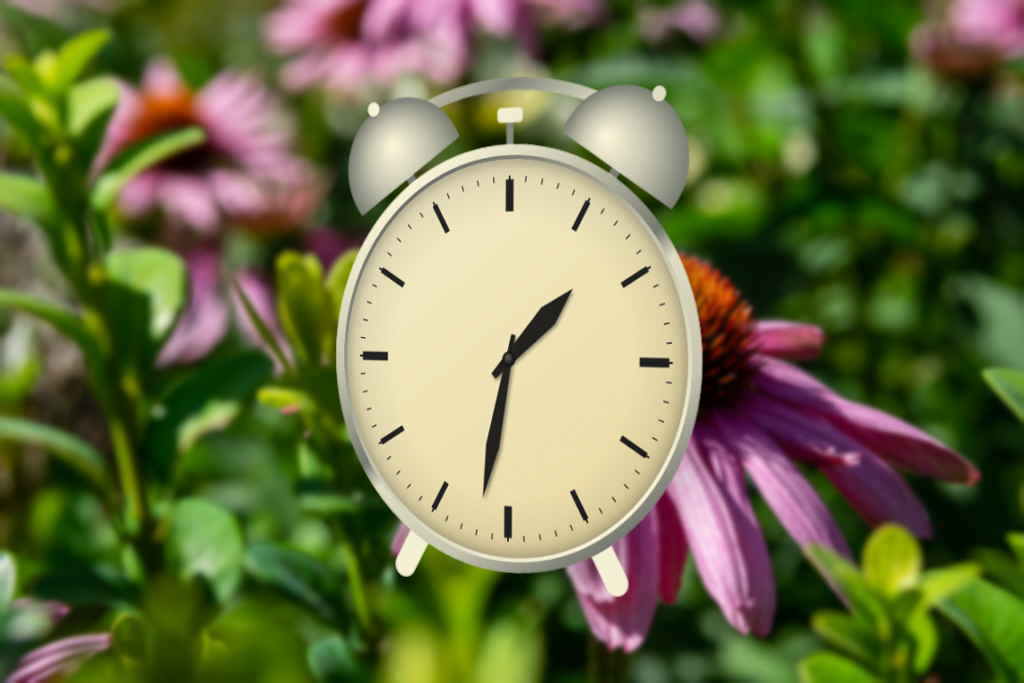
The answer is 1:32
